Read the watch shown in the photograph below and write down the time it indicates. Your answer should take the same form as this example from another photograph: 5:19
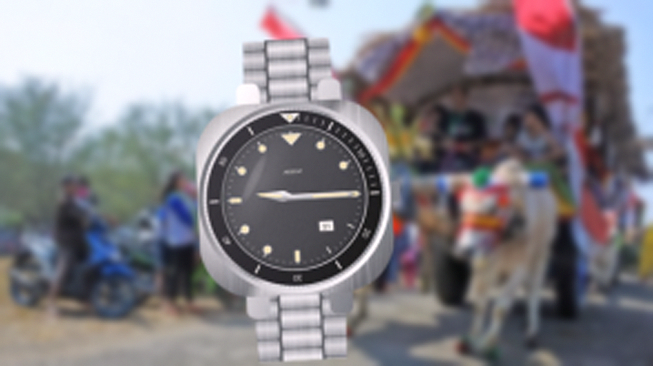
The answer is 9:15
